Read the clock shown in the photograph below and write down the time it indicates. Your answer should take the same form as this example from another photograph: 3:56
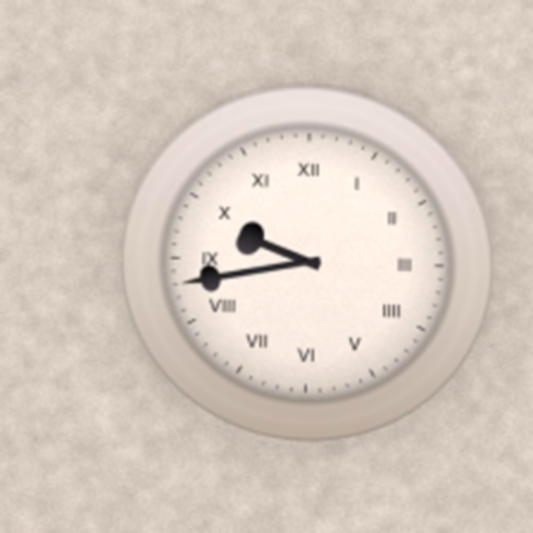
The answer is 9:43
